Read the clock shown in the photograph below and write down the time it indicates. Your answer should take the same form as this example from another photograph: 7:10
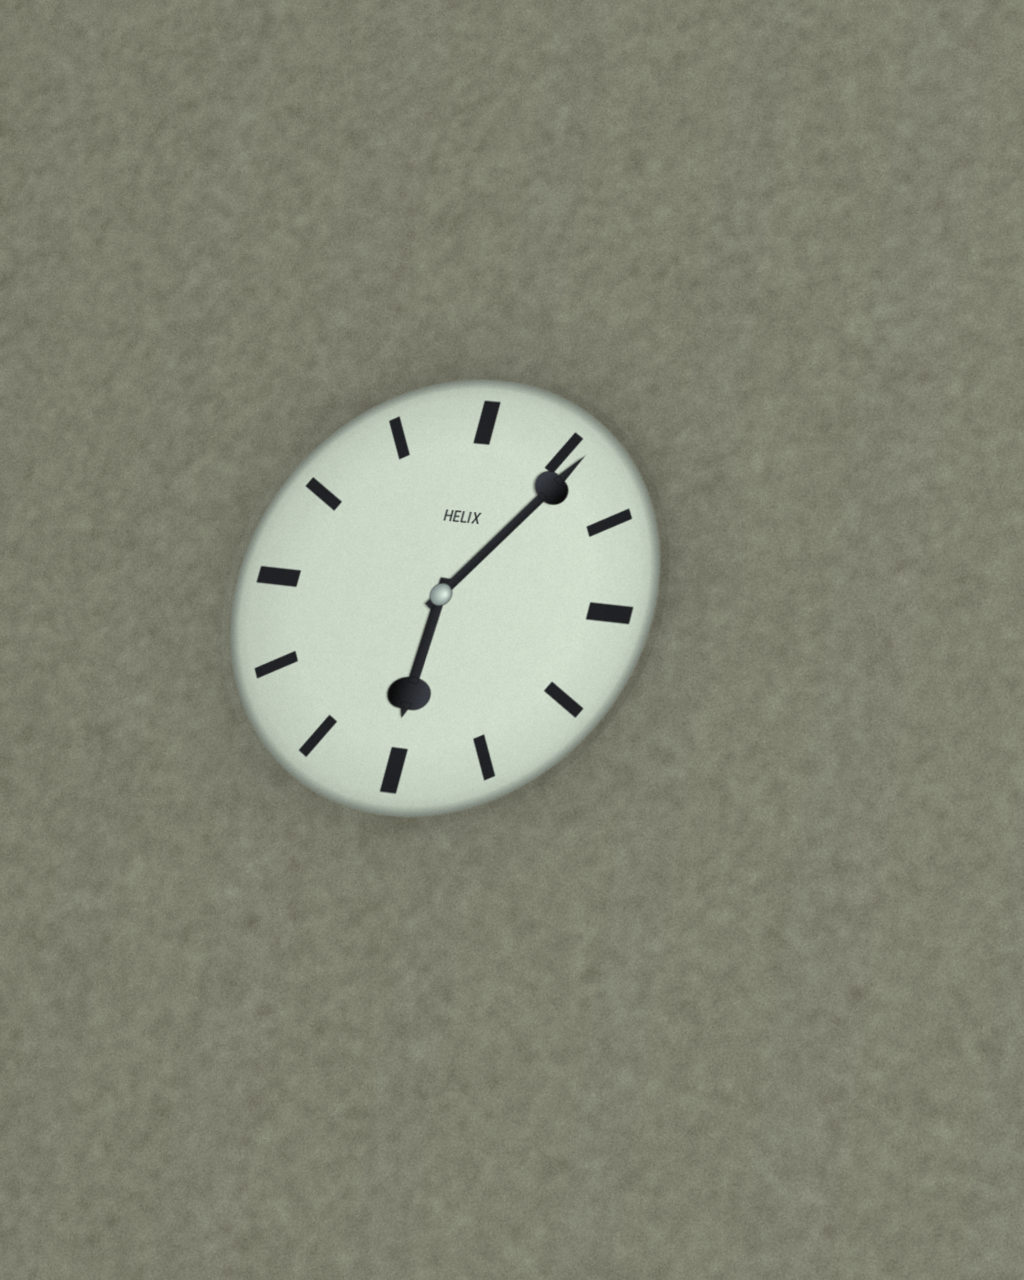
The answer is 6:06
